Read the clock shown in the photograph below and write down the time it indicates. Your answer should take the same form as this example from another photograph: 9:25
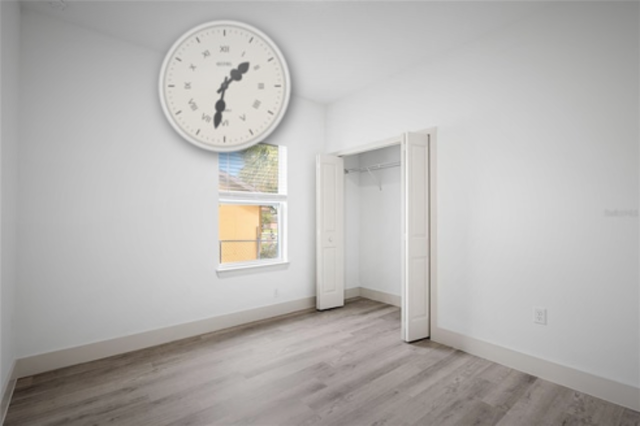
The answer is 1:32
